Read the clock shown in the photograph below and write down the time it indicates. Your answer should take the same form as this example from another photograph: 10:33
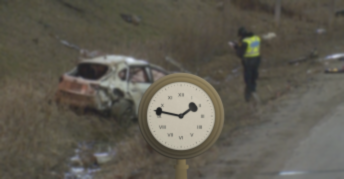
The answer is 1:47
